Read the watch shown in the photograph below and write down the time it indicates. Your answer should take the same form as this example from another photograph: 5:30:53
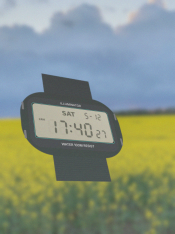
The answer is 17:40:27
